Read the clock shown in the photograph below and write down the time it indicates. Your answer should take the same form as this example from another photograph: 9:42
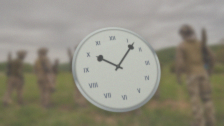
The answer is 10:07
